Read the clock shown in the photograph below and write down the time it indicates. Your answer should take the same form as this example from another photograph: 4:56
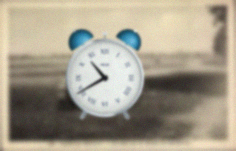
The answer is 10:40
